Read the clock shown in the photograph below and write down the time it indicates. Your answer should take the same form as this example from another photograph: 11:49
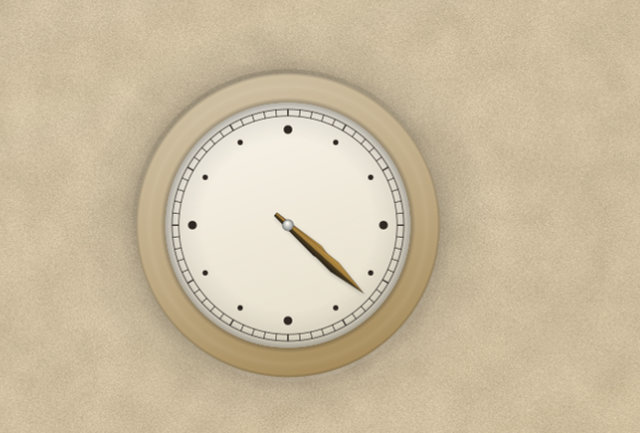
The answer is 4:22
